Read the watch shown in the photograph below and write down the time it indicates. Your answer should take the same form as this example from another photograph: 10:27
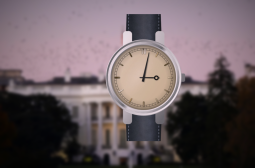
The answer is 3:02
